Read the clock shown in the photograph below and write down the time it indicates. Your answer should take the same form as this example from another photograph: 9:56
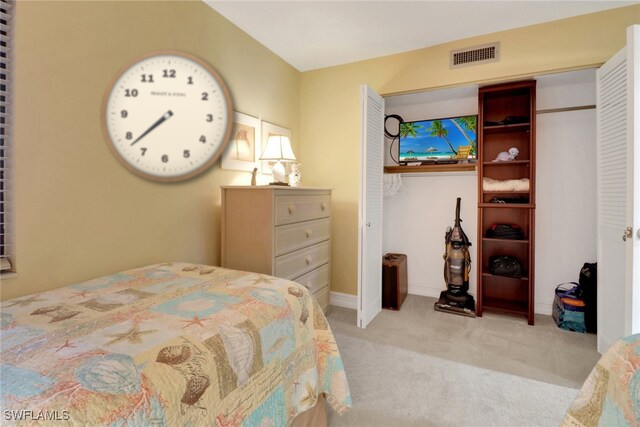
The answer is 7:38
